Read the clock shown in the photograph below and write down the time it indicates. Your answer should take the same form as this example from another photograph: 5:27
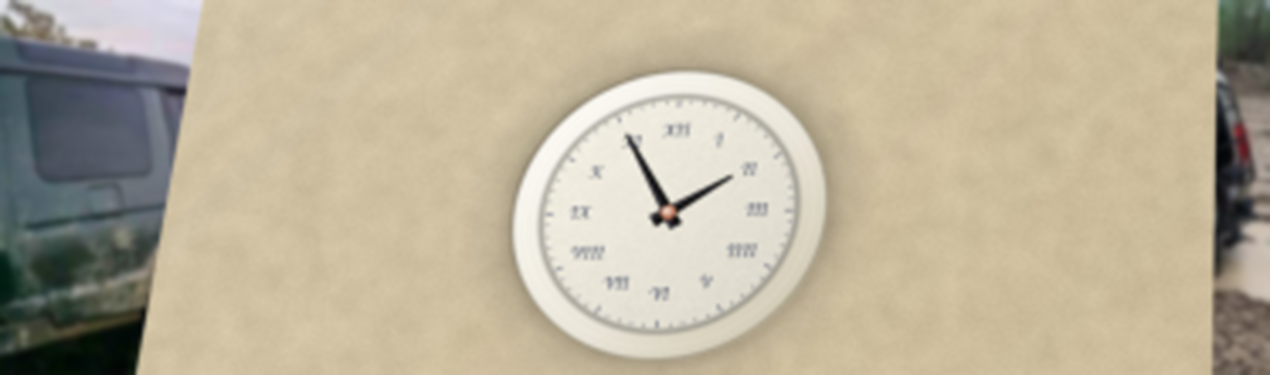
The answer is 1:55
